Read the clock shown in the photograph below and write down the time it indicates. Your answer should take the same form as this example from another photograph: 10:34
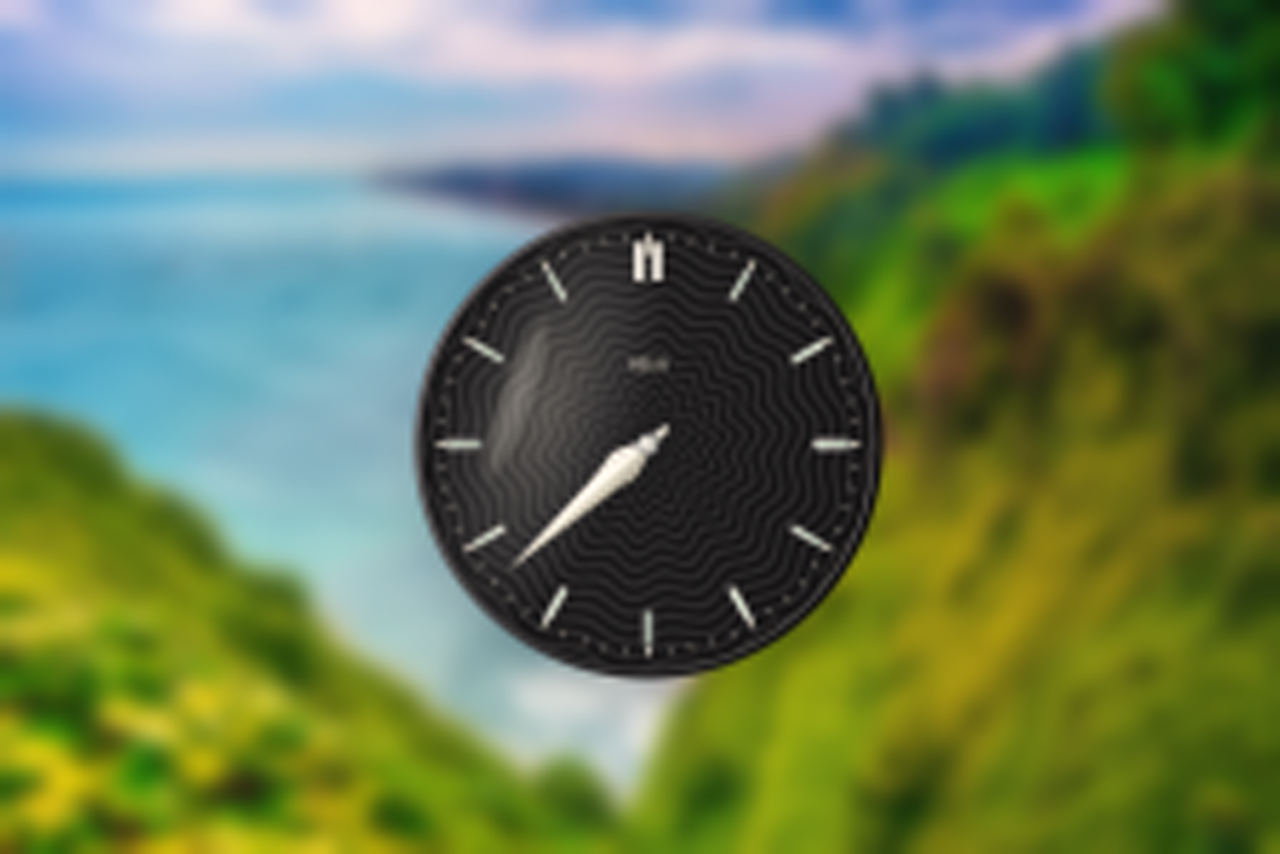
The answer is 7:38
